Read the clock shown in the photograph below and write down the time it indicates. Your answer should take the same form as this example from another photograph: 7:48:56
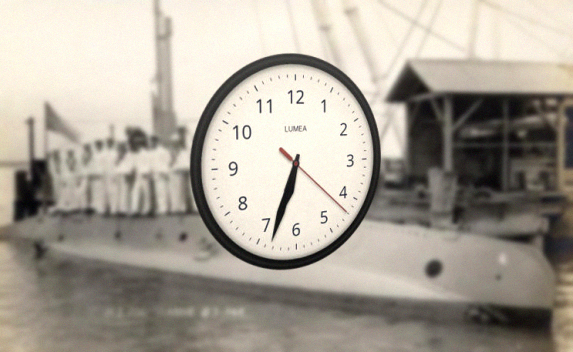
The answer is 6:33:22
